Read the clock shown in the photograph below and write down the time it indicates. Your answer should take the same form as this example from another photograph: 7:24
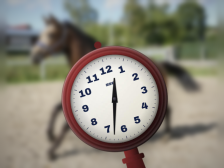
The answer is 12:33
